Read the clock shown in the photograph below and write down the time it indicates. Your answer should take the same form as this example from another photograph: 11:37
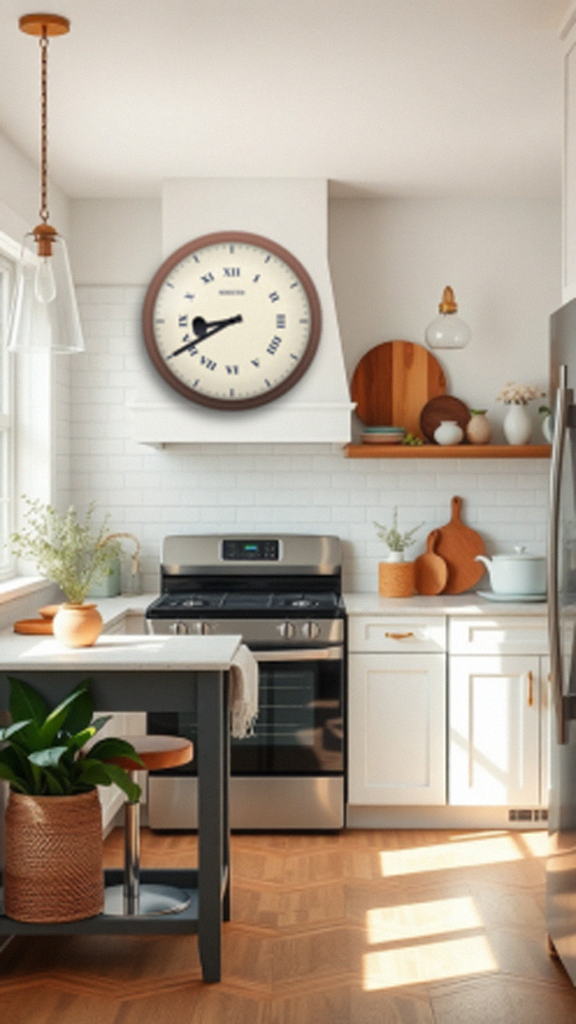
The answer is 8:40
